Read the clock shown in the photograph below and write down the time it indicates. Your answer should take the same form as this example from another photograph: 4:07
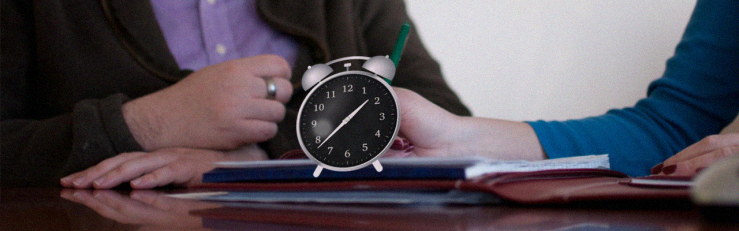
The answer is 1:38
